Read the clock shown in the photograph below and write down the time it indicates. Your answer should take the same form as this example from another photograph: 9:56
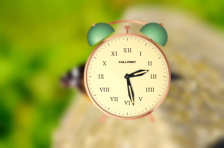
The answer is 2:28
